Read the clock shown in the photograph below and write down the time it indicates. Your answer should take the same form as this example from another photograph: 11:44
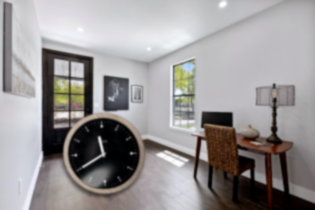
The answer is 11:40
